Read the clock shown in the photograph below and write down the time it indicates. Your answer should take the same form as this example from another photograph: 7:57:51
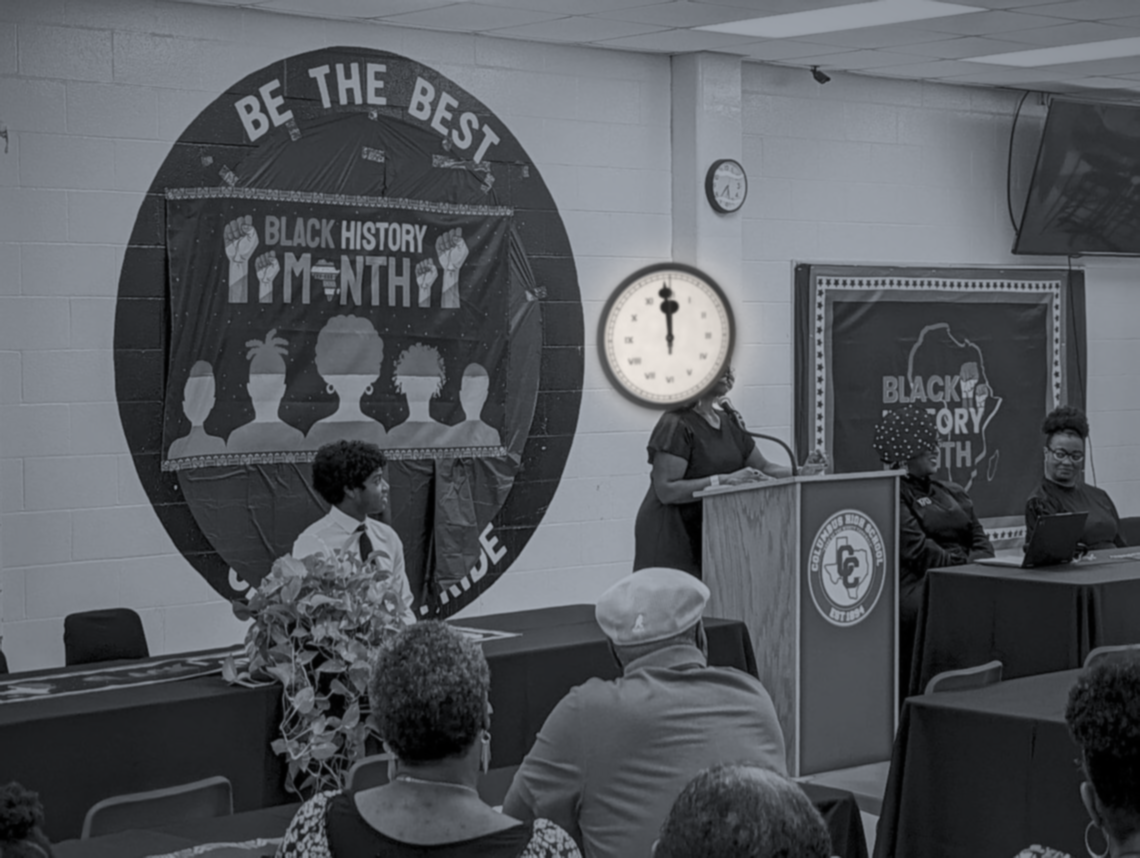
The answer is 11:59:00
